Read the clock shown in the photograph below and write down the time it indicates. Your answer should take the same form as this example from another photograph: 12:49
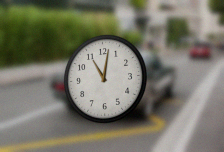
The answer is 11:02
